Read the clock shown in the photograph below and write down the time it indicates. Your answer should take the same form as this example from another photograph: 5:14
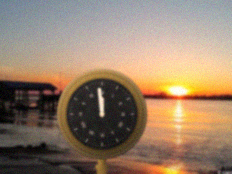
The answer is 11:59
